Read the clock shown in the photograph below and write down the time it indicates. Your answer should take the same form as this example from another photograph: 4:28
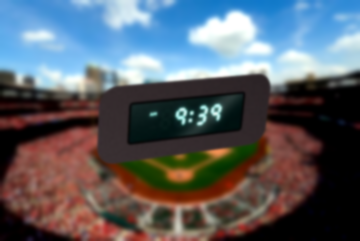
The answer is 9:39
